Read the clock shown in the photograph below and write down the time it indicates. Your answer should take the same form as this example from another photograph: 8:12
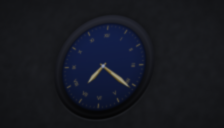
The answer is 7:21
